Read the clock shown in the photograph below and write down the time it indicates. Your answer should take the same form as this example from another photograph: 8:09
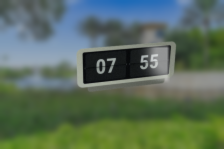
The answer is 7:55
